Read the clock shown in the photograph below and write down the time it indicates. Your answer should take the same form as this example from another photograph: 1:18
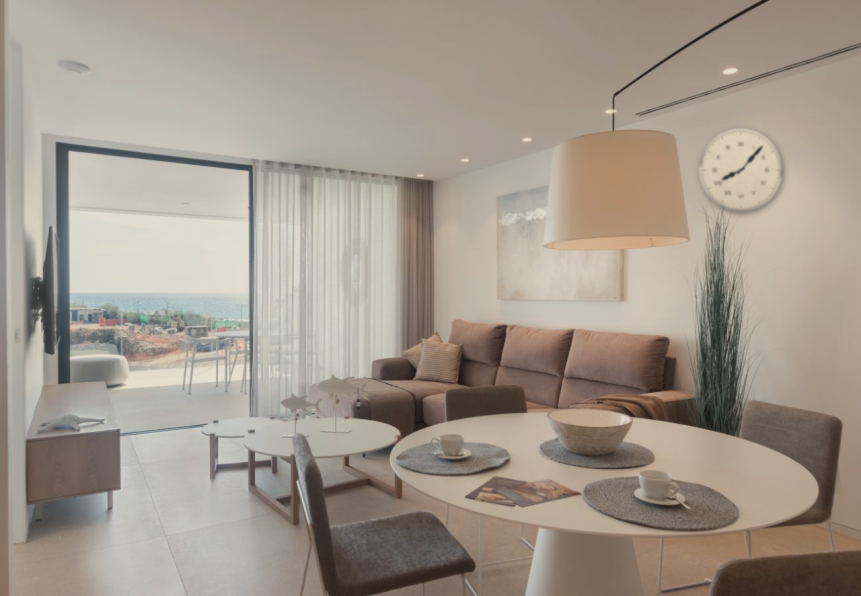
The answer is 8:07
